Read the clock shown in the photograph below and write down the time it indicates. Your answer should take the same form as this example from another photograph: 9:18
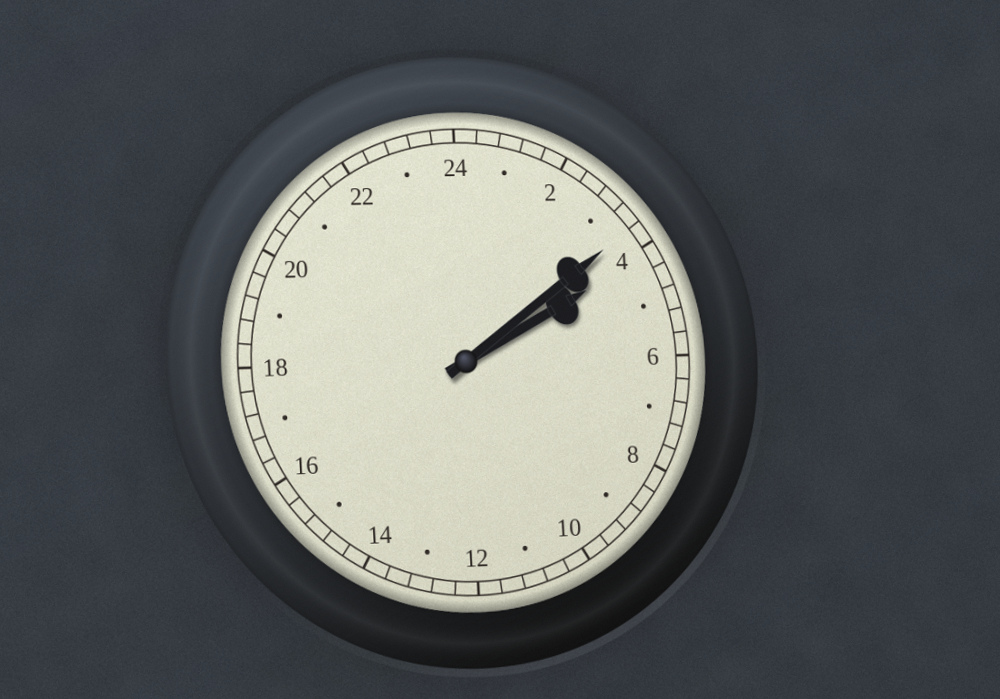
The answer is 4:09
